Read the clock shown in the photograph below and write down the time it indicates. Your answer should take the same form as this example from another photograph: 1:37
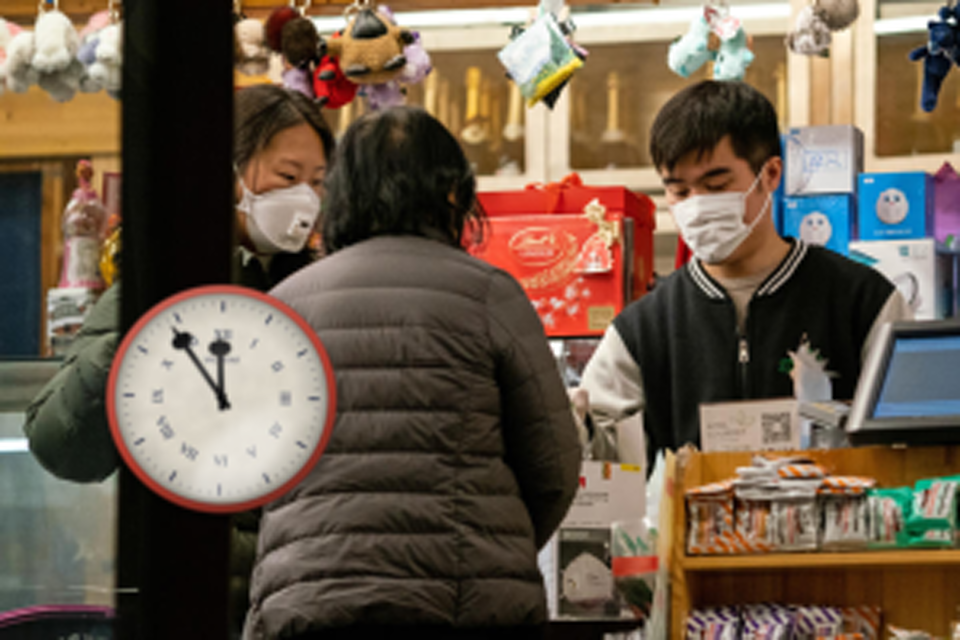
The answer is 11:54
